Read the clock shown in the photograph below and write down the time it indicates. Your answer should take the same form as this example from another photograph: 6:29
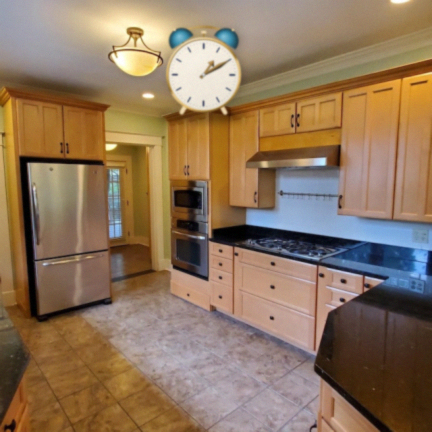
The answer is 1:10
